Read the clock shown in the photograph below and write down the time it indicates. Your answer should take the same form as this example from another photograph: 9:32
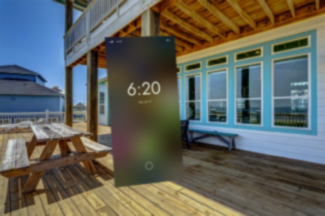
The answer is 6:20
